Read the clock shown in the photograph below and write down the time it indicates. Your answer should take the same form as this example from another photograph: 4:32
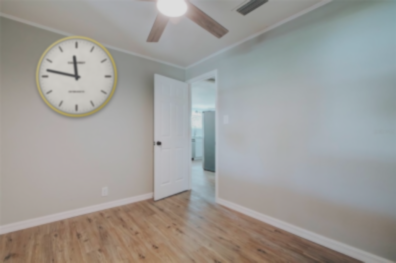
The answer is 11:47
